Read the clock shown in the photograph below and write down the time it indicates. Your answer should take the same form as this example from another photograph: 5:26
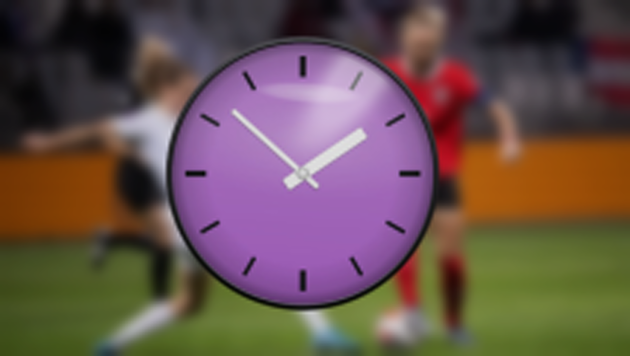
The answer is 1:52
